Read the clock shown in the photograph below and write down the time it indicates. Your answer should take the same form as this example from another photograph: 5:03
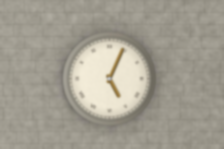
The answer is 5:04
